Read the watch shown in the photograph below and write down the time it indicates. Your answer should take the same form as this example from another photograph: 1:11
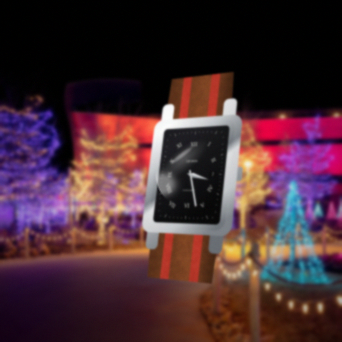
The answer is 3:27
